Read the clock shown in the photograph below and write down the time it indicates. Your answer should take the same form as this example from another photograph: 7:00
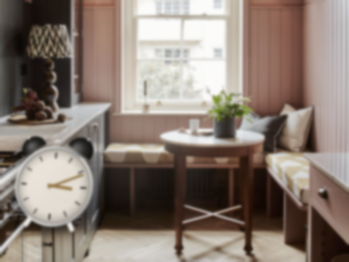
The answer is 3:11
